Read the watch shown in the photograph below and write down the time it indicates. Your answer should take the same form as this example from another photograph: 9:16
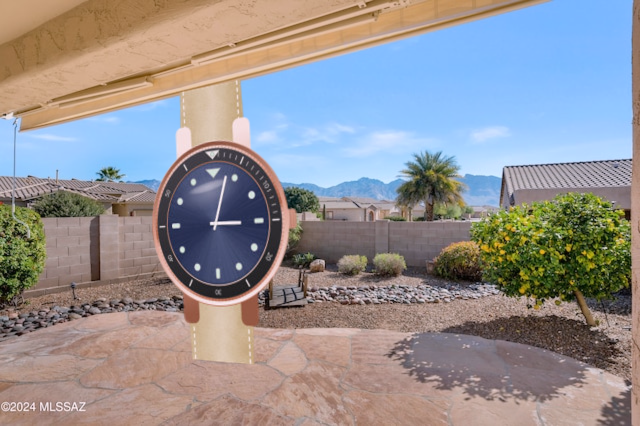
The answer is 3:03
